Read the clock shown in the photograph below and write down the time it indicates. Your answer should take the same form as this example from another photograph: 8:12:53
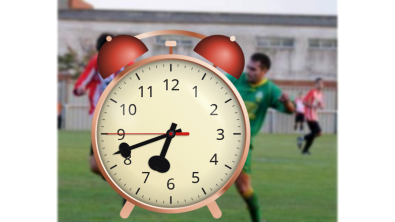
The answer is 6:41:45
